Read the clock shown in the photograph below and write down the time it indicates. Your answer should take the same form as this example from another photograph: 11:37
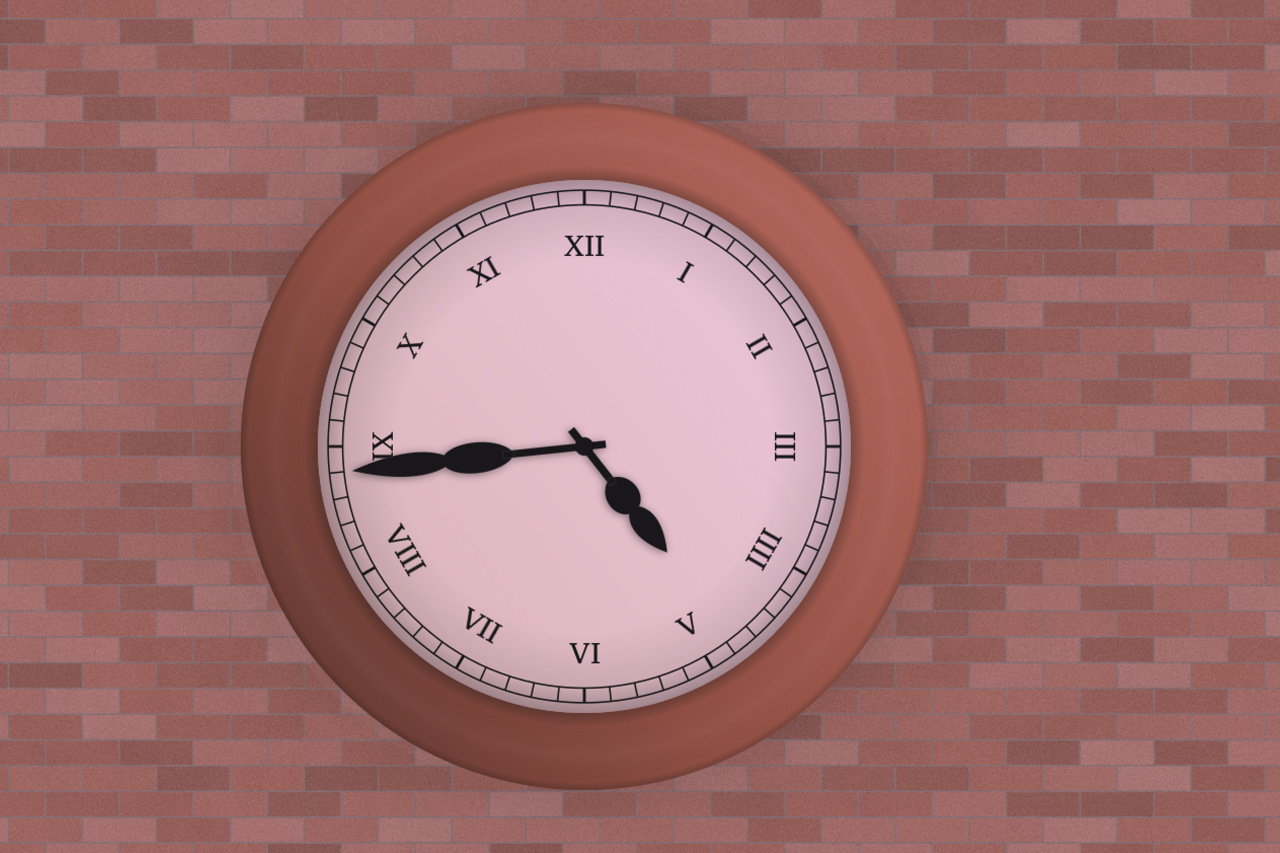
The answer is 4:44
